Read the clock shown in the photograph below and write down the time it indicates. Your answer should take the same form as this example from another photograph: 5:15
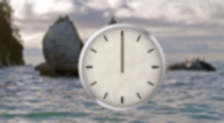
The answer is 12:00
